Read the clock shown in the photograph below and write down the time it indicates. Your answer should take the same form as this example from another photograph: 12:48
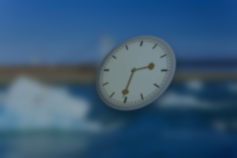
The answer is 2:31
